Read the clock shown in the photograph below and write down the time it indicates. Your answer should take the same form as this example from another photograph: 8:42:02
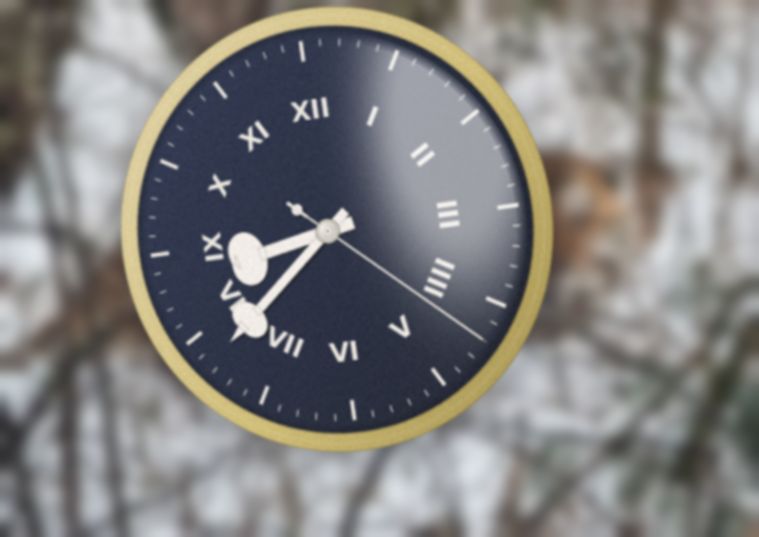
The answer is 8:38:22
